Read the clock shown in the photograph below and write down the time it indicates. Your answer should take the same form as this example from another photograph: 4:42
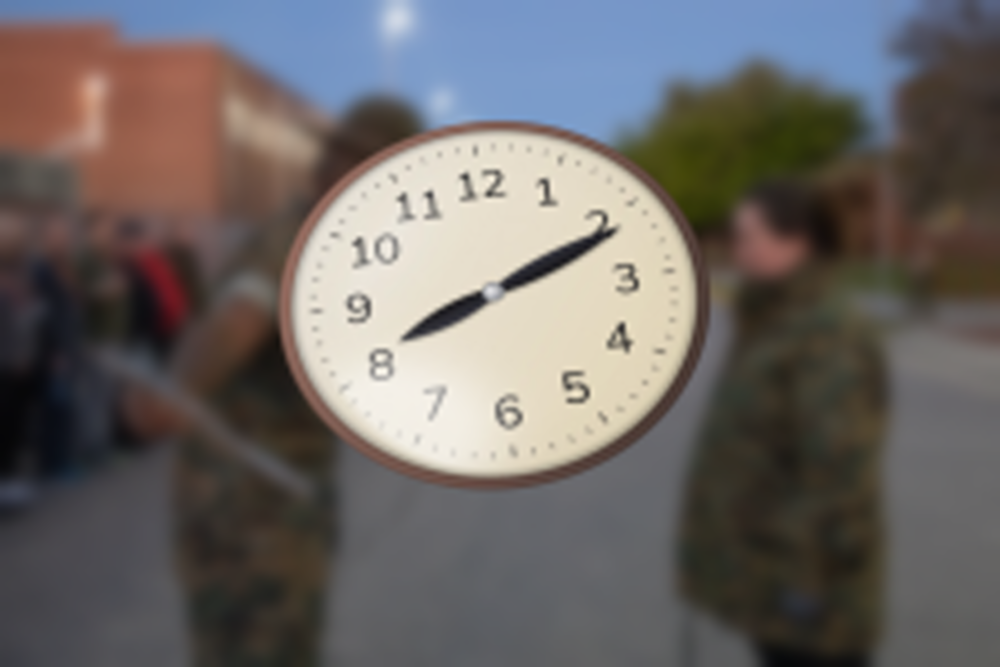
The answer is 8:11
